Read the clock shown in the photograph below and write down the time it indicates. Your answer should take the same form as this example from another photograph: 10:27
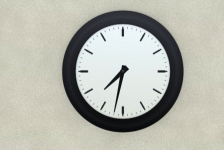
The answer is 7:32
